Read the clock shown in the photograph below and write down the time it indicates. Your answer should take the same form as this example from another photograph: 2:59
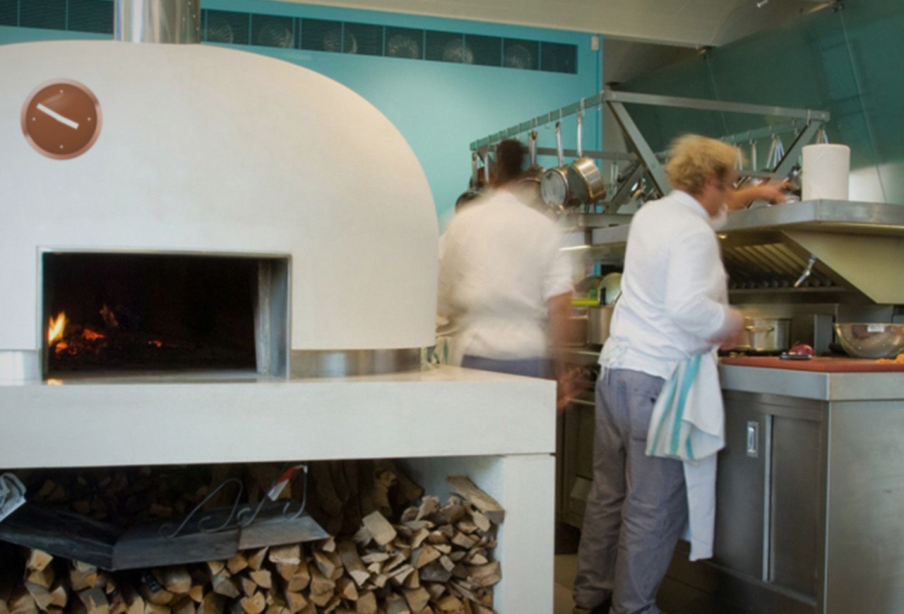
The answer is 3:50
